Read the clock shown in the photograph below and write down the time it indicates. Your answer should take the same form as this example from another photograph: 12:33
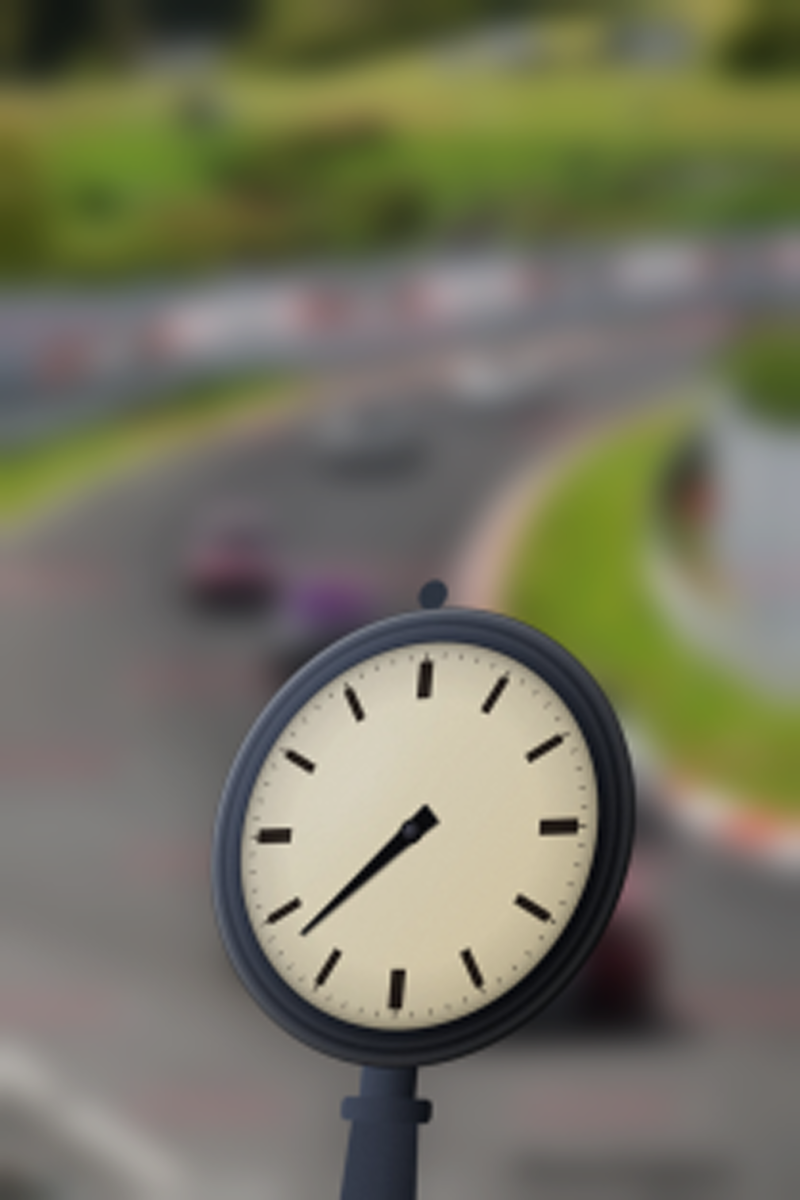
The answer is 7:38
